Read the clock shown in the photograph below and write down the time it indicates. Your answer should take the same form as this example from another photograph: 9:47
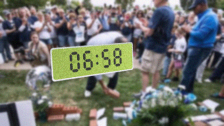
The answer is 6:58
